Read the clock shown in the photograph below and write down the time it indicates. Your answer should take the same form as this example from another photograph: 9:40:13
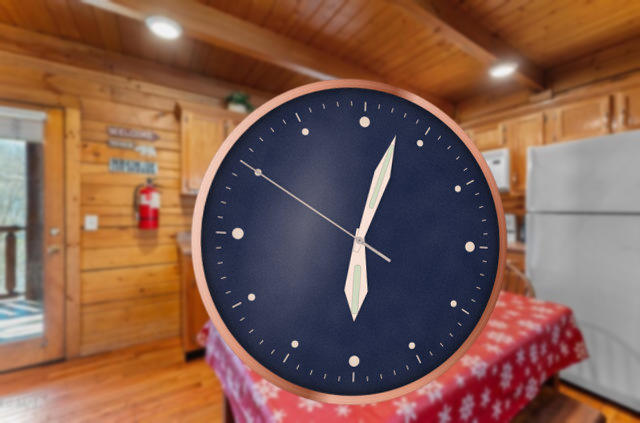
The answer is 6:02:50
